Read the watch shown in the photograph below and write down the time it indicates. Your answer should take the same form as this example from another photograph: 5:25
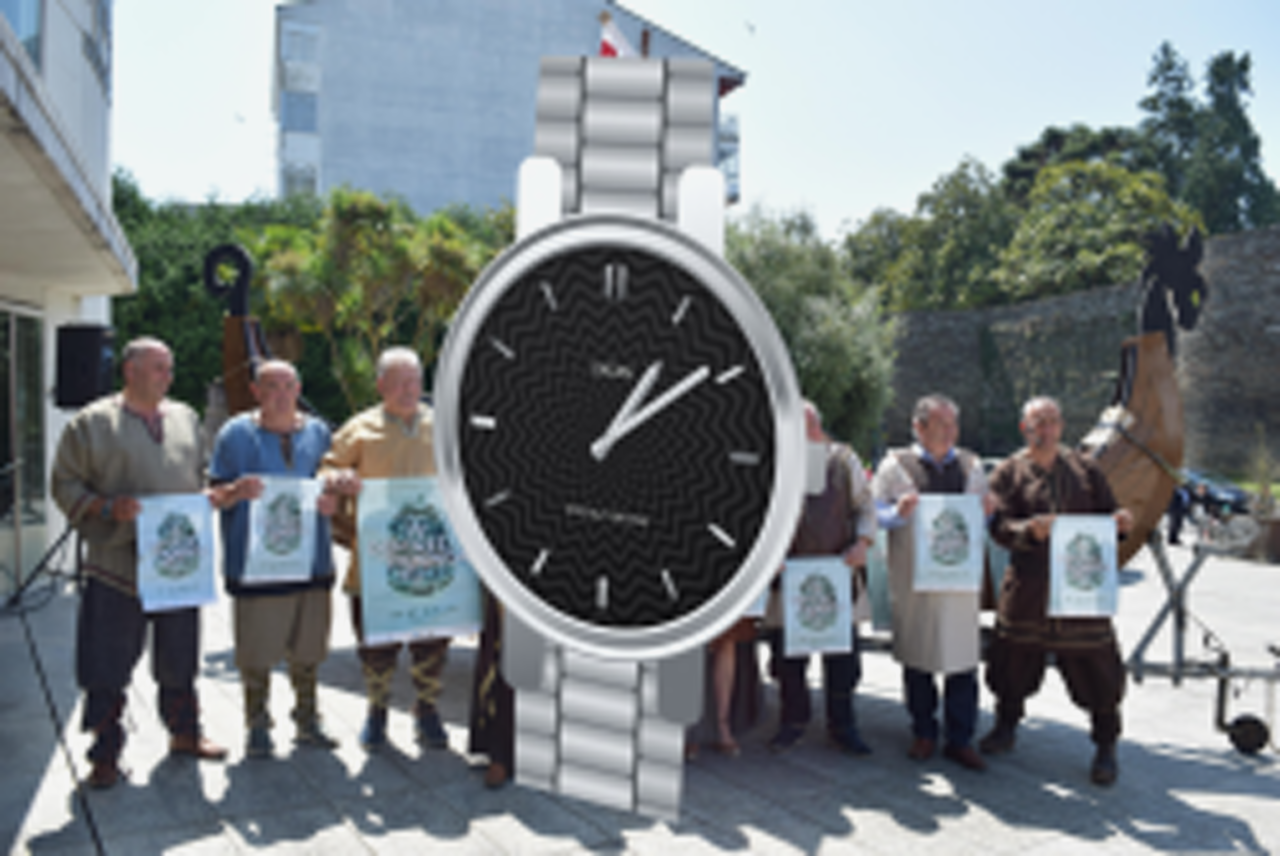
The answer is 1:09
